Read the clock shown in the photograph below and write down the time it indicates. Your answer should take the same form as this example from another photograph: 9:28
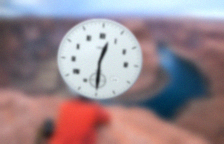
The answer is 12:30
